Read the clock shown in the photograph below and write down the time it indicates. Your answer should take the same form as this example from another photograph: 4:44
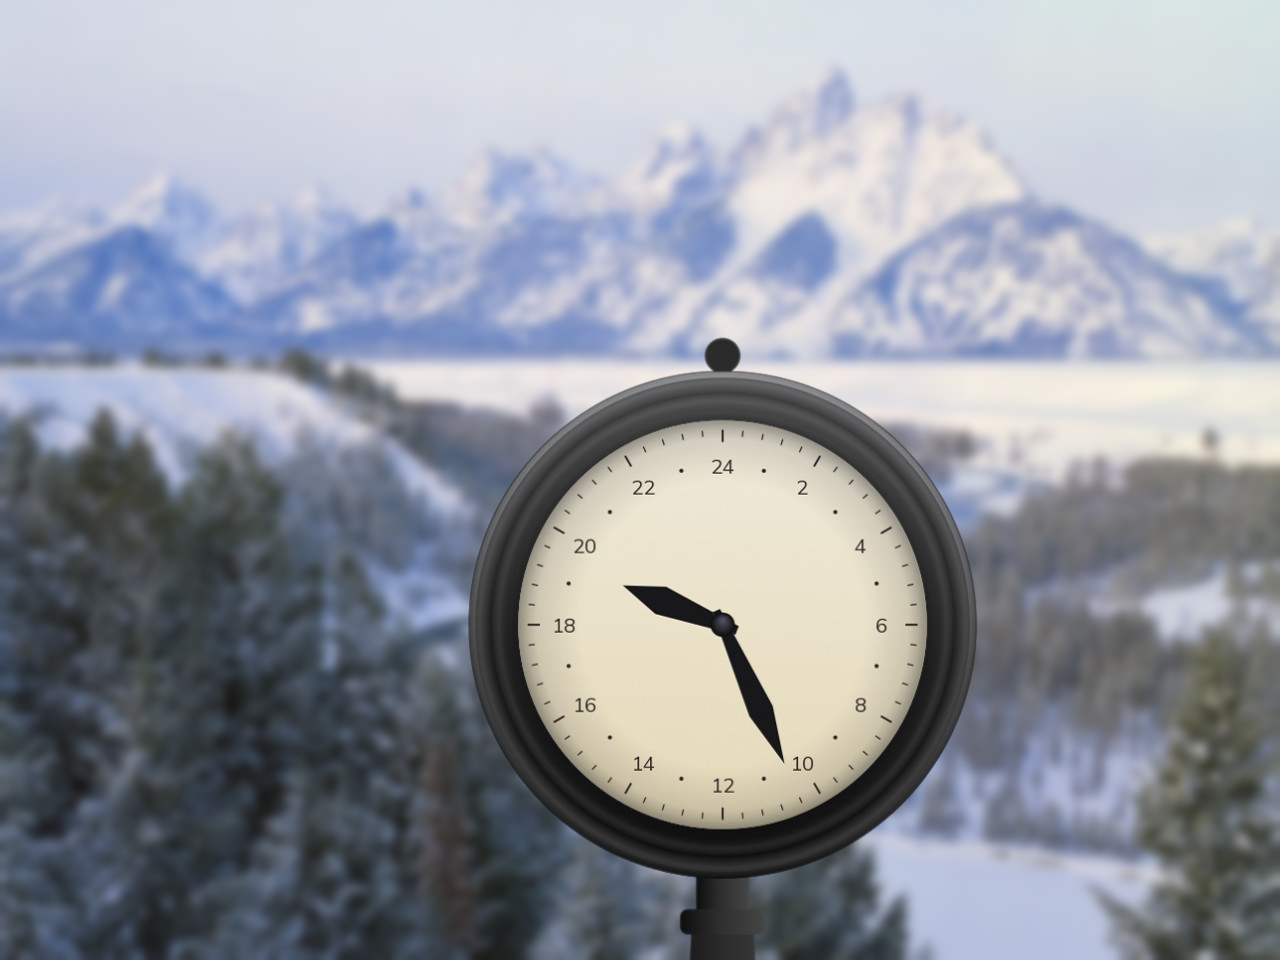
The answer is 19:26
